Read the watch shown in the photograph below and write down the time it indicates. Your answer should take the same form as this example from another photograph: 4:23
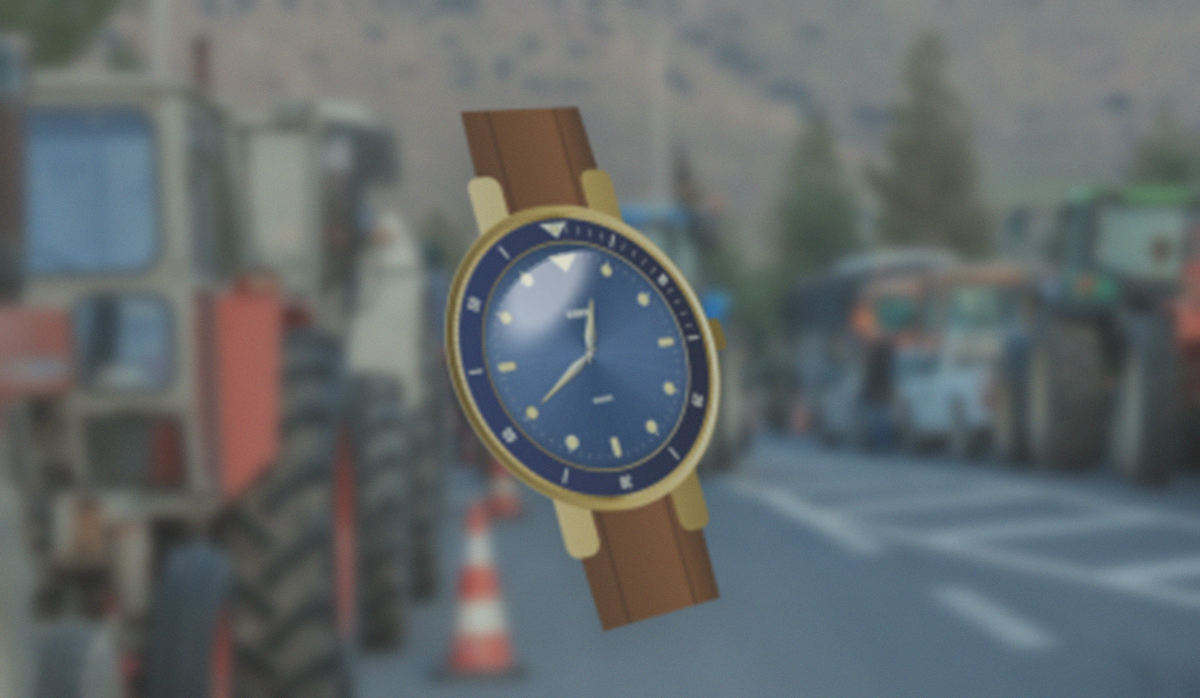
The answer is 12:40
